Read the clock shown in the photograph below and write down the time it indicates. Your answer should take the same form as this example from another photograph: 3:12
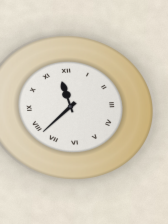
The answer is 11:38
